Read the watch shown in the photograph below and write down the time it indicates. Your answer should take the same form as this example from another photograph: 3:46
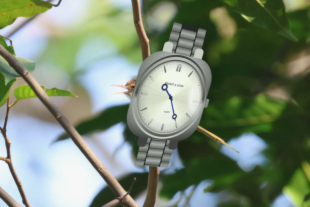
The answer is 10:25
